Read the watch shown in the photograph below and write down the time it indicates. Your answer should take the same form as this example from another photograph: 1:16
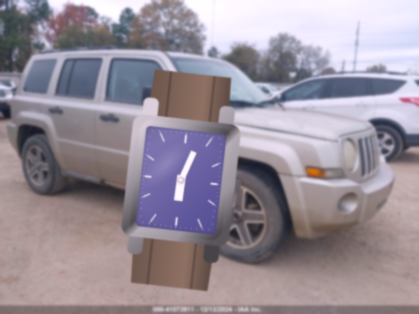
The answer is 6:03
